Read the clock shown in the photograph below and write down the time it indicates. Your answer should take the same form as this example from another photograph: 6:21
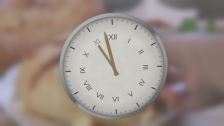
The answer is 10:58
